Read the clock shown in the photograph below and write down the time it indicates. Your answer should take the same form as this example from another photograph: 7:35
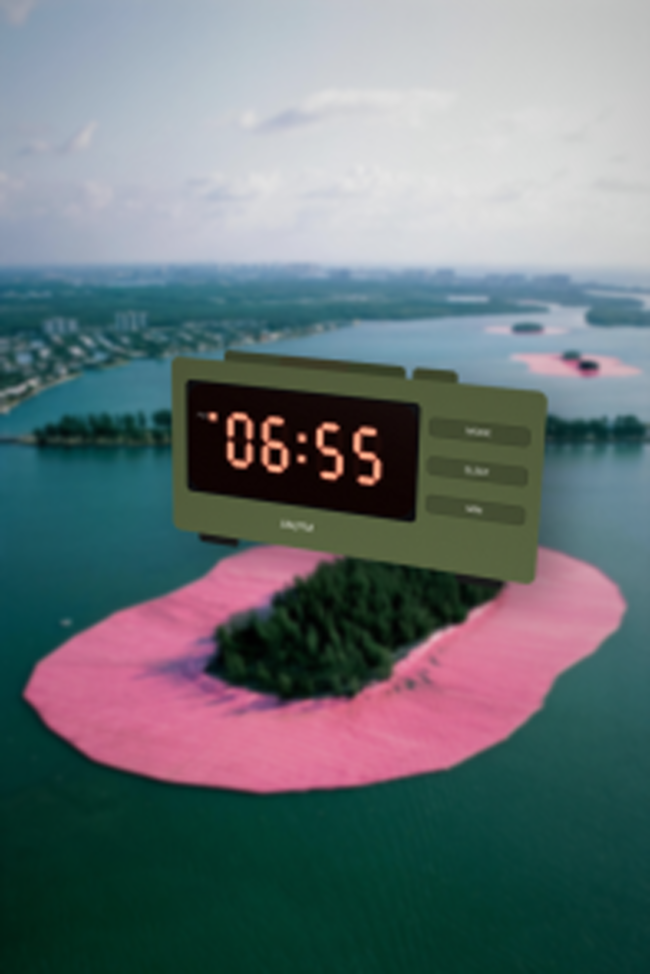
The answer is 6:55
